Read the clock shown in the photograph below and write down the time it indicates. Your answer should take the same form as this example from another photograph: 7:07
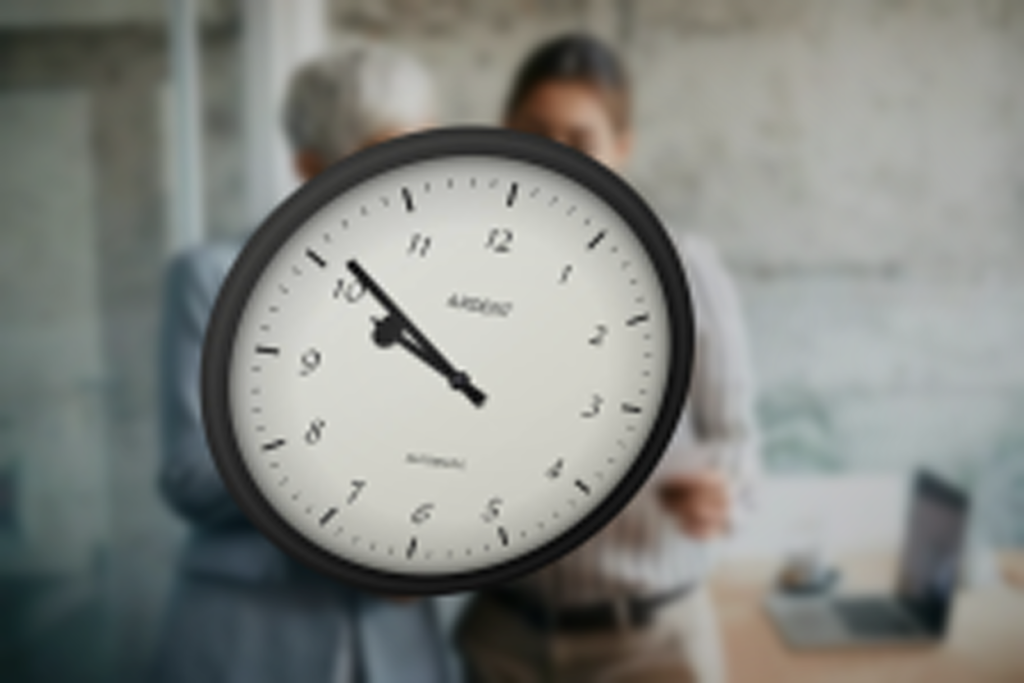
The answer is 9:51
